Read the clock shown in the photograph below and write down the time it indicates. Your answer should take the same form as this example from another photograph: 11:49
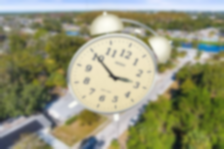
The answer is 2:50
